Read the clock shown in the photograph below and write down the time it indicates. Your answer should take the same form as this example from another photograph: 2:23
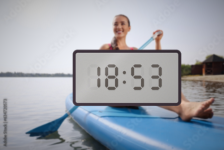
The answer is 18:53
